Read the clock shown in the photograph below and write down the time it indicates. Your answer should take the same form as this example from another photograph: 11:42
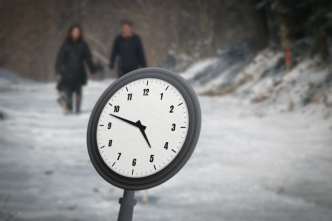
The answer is 4:48
